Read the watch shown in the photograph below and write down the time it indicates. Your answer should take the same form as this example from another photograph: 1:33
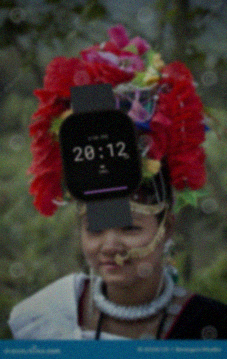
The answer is 20:12
